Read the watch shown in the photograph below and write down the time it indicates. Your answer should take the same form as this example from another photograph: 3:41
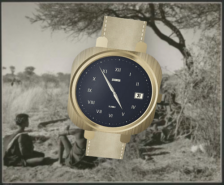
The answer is 4:54
